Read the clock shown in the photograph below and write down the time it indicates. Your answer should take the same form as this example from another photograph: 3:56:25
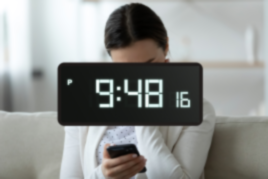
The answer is 9:48:16
